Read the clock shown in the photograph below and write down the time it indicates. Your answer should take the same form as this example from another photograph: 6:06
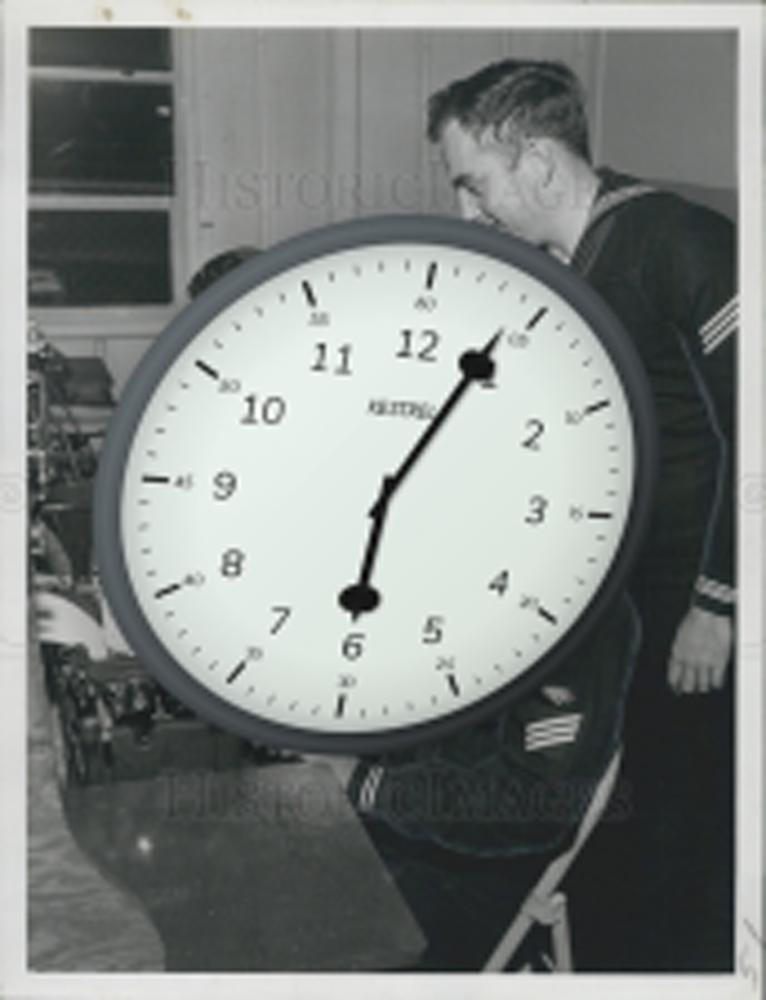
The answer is 6:04
